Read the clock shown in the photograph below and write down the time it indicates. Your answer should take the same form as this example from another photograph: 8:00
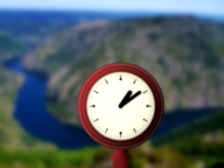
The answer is 1:09
